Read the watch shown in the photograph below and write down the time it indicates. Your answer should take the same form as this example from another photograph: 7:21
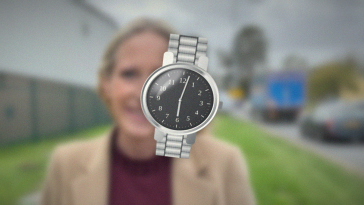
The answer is 6:02
